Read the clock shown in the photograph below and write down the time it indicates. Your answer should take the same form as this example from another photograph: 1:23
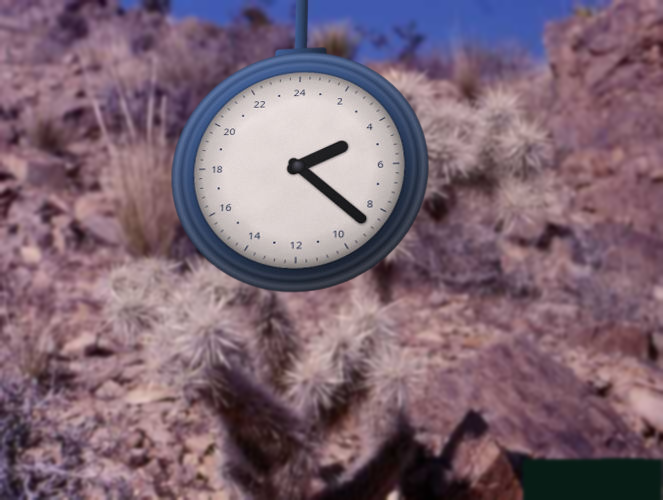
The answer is 4:22
